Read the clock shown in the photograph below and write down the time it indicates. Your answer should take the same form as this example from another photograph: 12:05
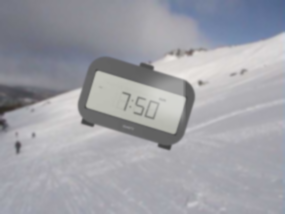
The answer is 7:50
